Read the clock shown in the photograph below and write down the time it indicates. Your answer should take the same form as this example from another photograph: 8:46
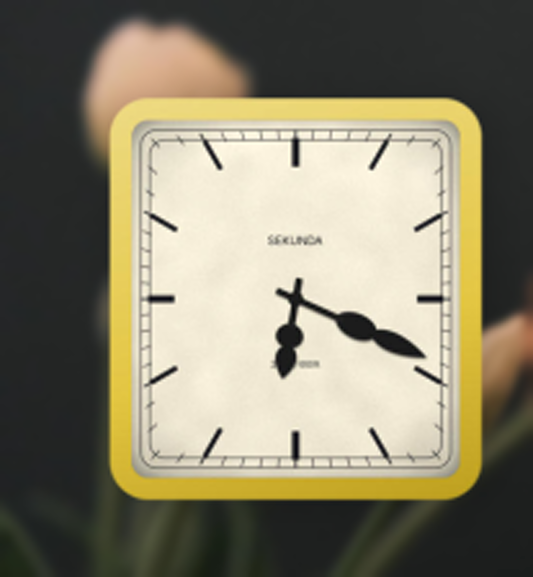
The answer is 6:19
